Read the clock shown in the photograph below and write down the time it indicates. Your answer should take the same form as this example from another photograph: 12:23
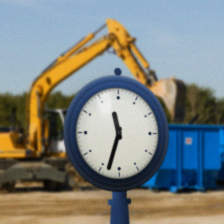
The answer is 11:33
